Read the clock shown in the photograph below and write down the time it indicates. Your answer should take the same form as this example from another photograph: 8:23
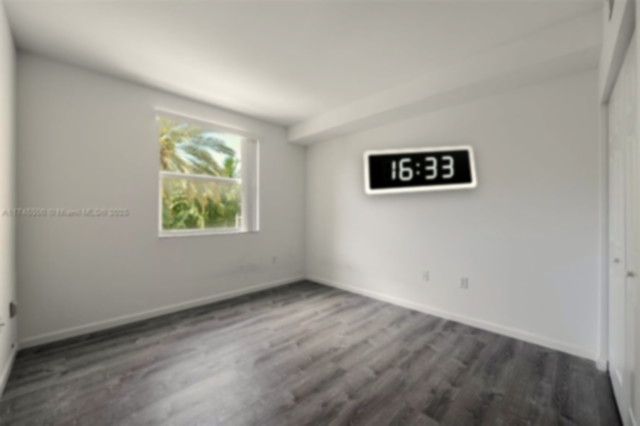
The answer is 16:33
